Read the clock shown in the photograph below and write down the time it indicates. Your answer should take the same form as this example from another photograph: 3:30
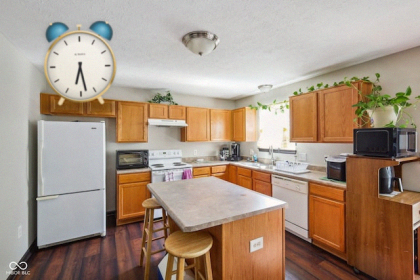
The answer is 6:28
